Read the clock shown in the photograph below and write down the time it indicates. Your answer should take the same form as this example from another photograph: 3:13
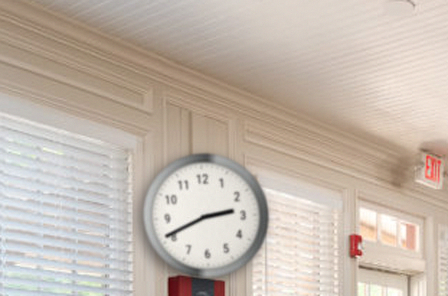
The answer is 2:41
